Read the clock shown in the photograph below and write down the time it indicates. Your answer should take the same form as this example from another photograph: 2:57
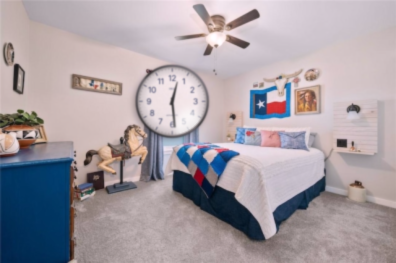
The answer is 12:29
